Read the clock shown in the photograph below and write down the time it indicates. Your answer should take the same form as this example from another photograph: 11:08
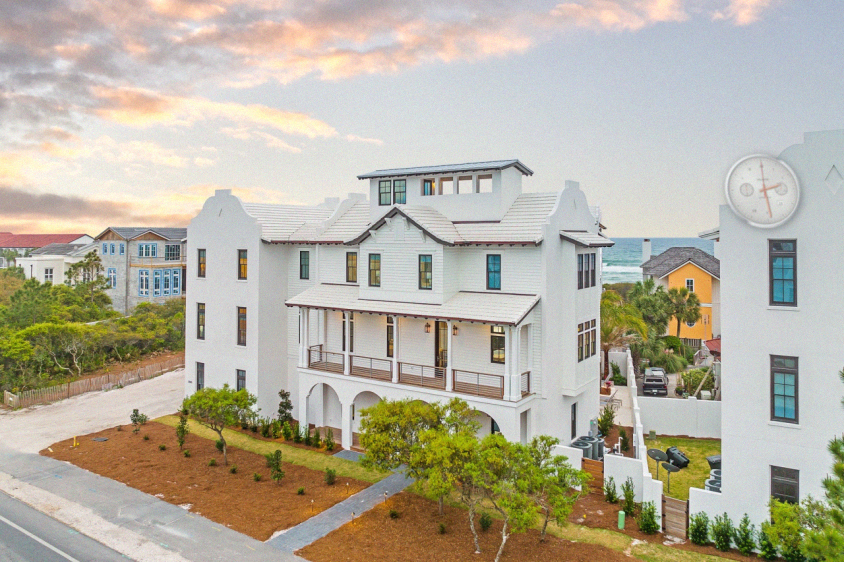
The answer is 2:29
